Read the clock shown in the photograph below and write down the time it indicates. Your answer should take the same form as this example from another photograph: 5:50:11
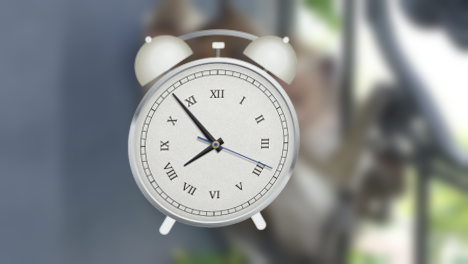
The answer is 7:53:19
